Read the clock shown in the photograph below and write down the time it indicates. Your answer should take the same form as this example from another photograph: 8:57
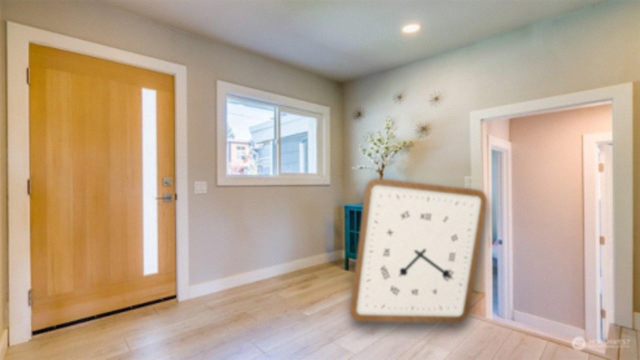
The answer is 7:20
